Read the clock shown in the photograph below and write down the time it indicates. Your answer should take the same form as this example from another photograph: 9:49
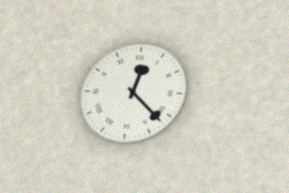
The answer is 12:22
